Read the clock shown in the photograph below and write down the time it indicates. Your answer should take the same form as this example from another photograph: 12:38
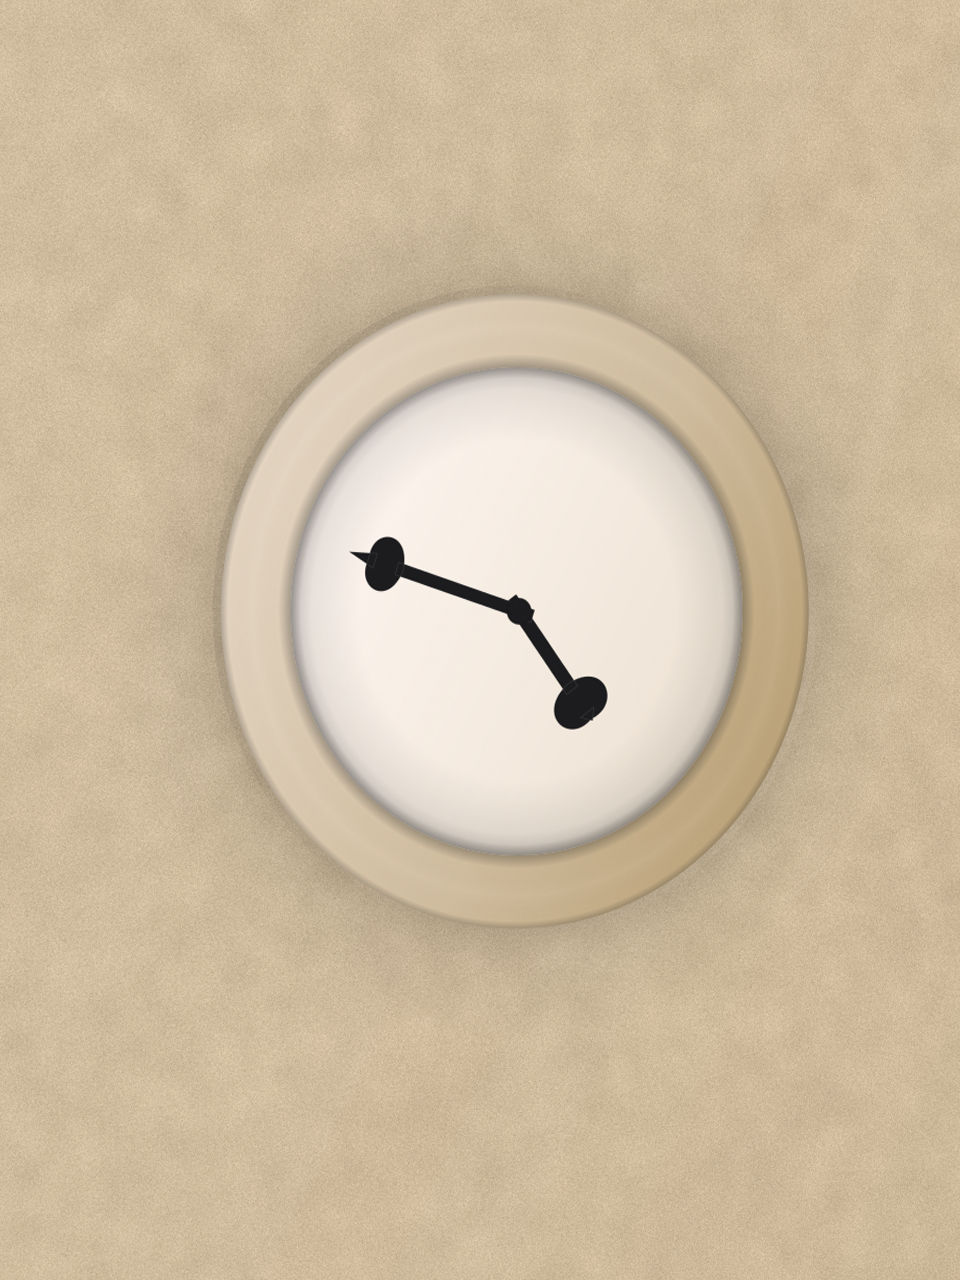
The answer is 4:48
